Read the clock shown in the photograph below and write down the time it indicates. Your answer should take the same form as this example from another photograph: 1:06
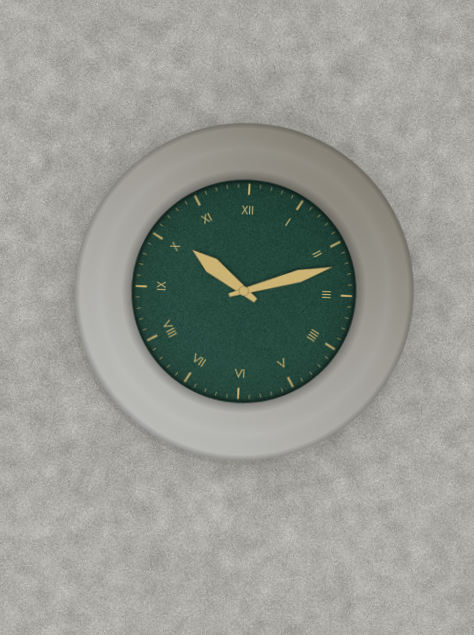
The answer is 10:12
